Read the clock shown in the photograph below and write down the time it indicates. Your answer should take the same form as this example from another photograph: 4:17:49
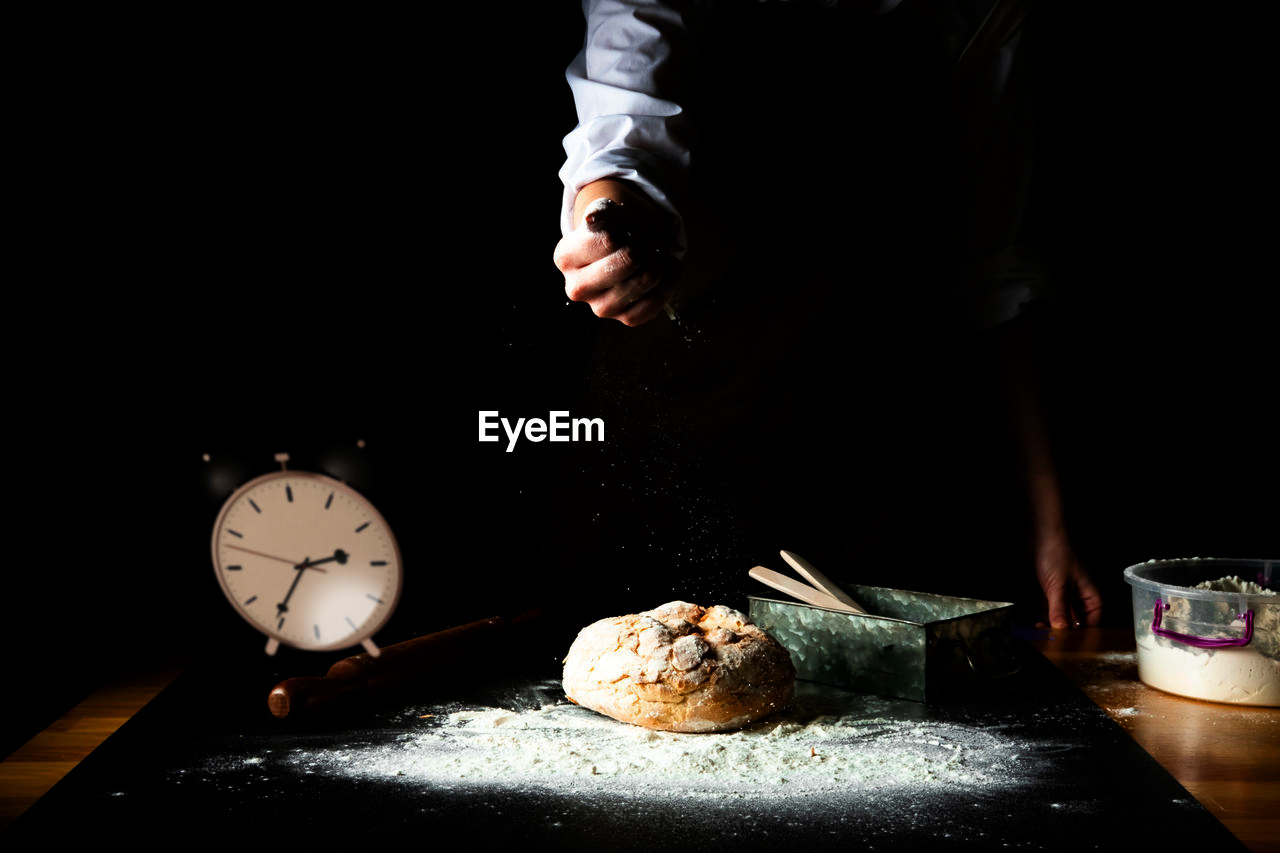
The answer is 2:35:48
